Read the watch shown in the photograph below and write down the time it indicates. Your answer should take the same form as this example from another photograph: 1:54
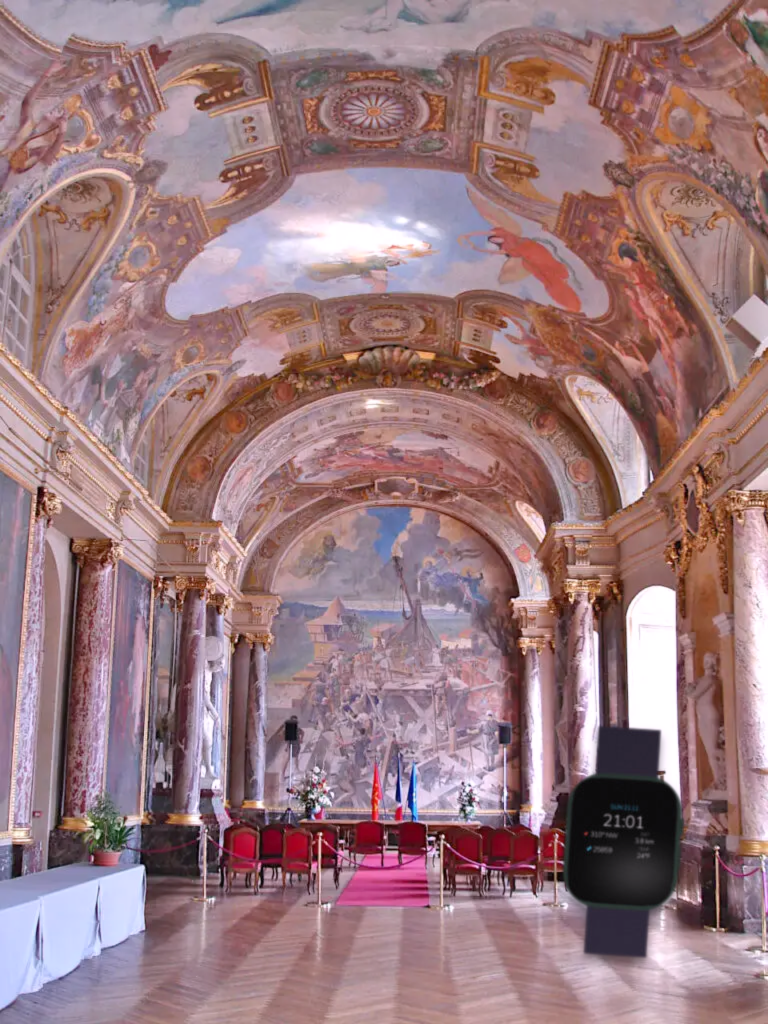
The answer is 21:01
